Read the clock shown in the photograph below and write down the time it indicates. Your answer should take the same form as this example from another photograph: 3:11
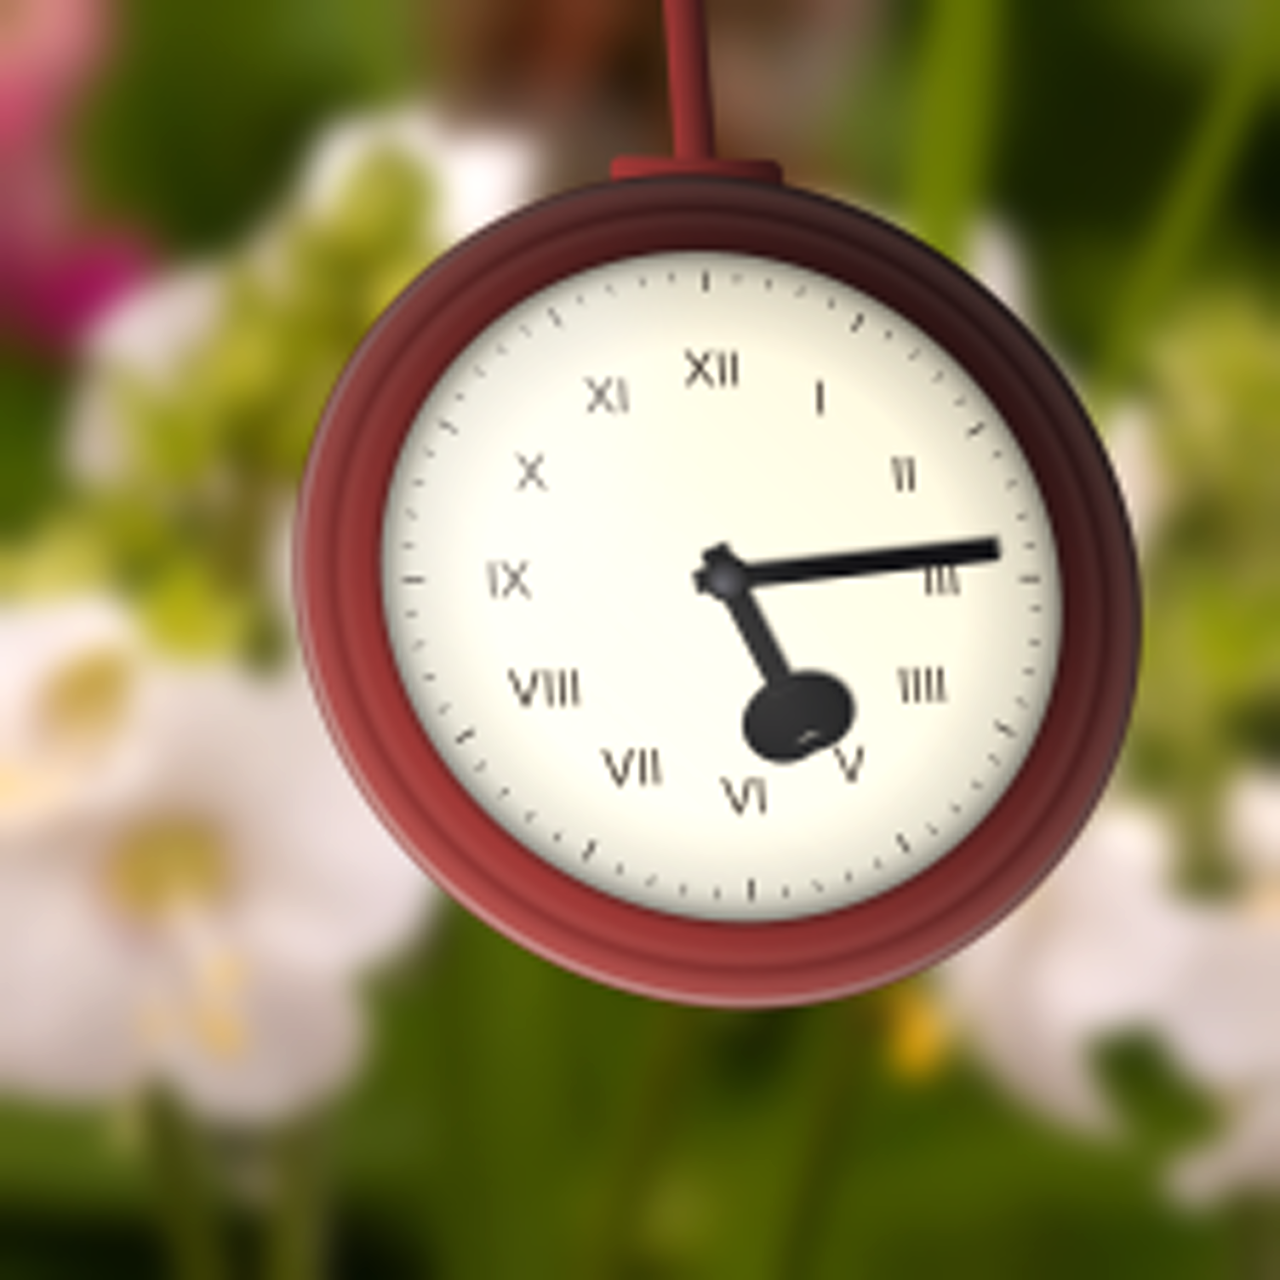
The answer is 5:14
